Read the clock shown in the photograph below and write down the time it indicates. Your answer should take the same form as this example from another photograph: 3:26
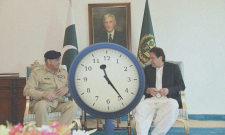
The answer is 11:24
